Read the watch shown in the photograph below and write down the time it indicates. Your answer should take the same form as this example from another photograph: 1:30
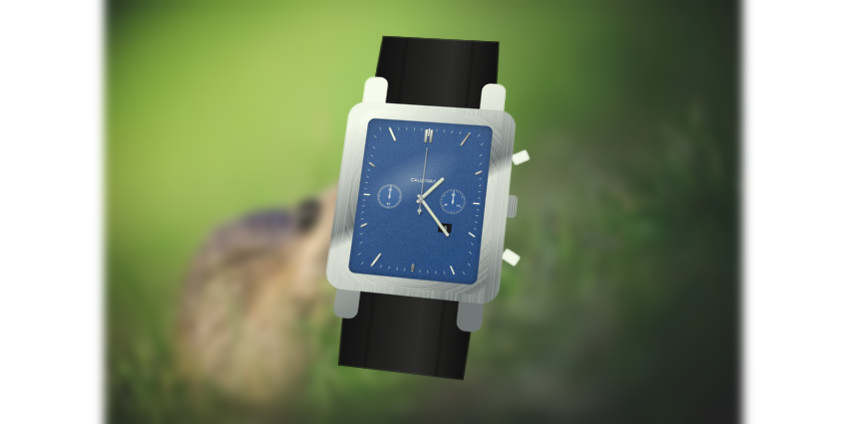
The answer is 1:23
